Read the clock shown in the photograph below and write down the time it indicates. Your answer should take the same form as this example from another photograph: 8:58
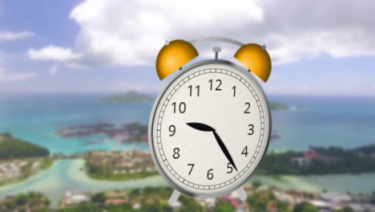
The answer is 9:24
